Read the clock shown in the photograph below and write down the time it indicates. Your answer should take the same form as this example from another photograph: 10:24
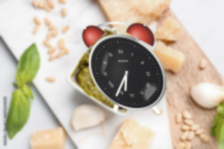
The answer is 6:36
